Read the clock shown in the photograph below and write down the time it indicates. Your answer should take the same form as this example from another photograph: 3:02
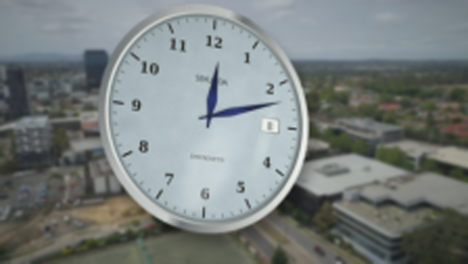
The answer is 12:12
